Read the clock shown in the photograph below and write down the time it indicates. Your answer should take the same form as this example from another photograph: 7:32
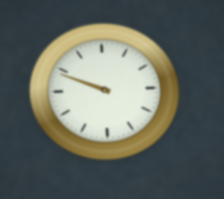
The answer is 9:49
